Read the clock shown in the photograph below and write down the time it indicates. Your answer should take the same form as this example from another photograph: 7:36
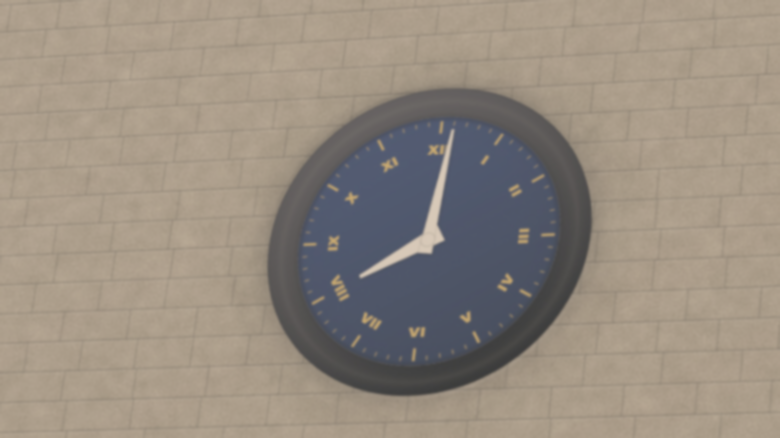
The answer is 8:01
